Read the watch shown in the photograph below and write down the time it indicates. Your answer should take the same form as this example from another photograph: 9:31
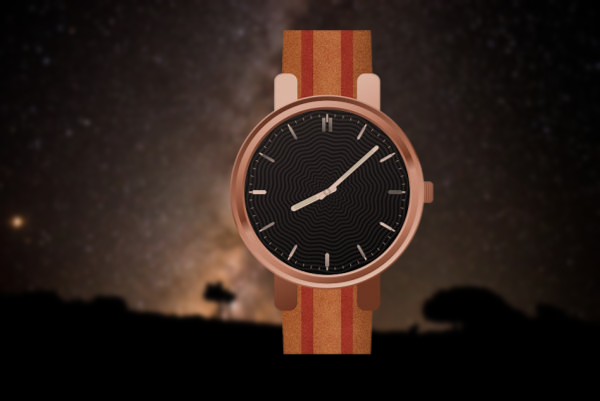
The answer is 8:08
